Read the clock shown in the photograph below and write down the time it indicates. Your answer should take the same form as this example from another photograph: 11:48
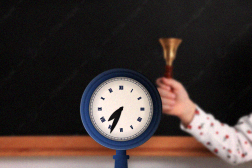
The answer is 7:34
